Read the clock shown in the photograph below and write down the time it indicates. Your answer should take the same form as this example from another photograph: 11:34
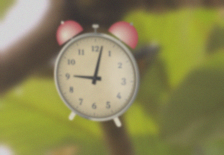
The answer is 9:02
